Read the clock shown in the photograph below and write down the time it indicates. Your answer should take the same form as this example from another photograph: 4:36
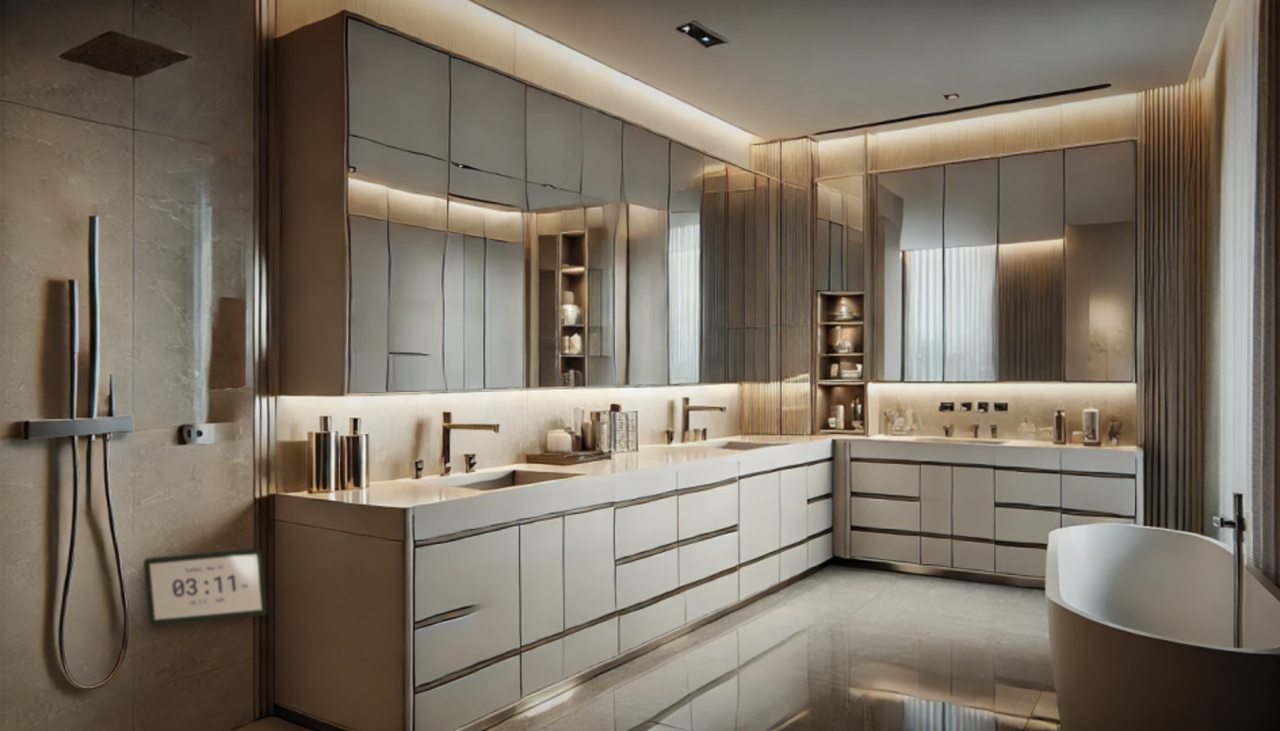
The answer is 3:11
